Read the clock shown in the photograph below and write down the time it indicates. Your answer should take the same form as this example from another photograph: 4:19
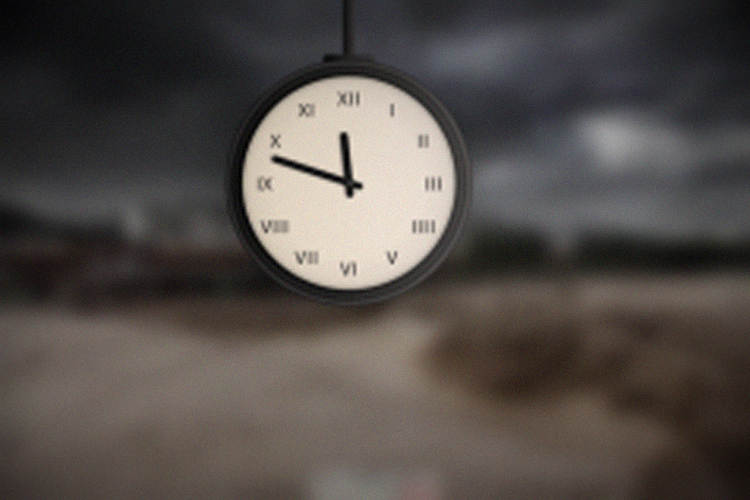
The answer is 11:48
